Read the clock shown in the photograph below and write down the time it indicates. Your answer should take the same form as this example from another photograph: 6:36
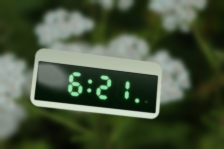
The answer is 6:21
